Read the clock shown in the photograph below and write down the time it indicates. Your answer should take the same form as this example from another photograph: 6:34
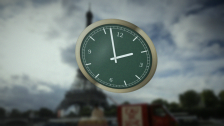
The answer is 1:57
